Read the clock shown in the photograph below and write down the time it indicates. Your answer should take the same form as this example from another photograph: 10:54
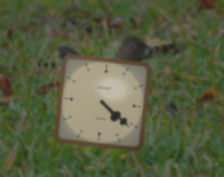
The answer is 4:21
